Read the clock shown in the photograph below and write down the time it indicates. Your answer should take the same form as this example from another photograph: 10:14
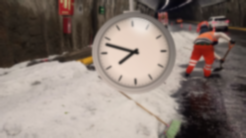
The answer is 7:48
